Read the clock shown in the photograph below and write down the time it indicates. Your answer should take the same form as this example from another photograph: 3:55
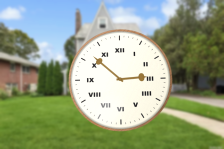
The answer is 2:52
